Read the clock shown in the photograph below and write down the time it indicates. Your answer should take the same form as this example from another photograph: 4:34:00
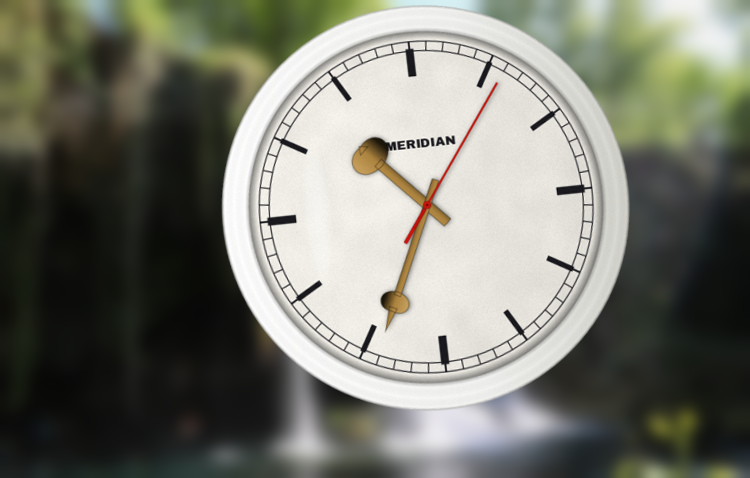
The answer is 10:34:06
